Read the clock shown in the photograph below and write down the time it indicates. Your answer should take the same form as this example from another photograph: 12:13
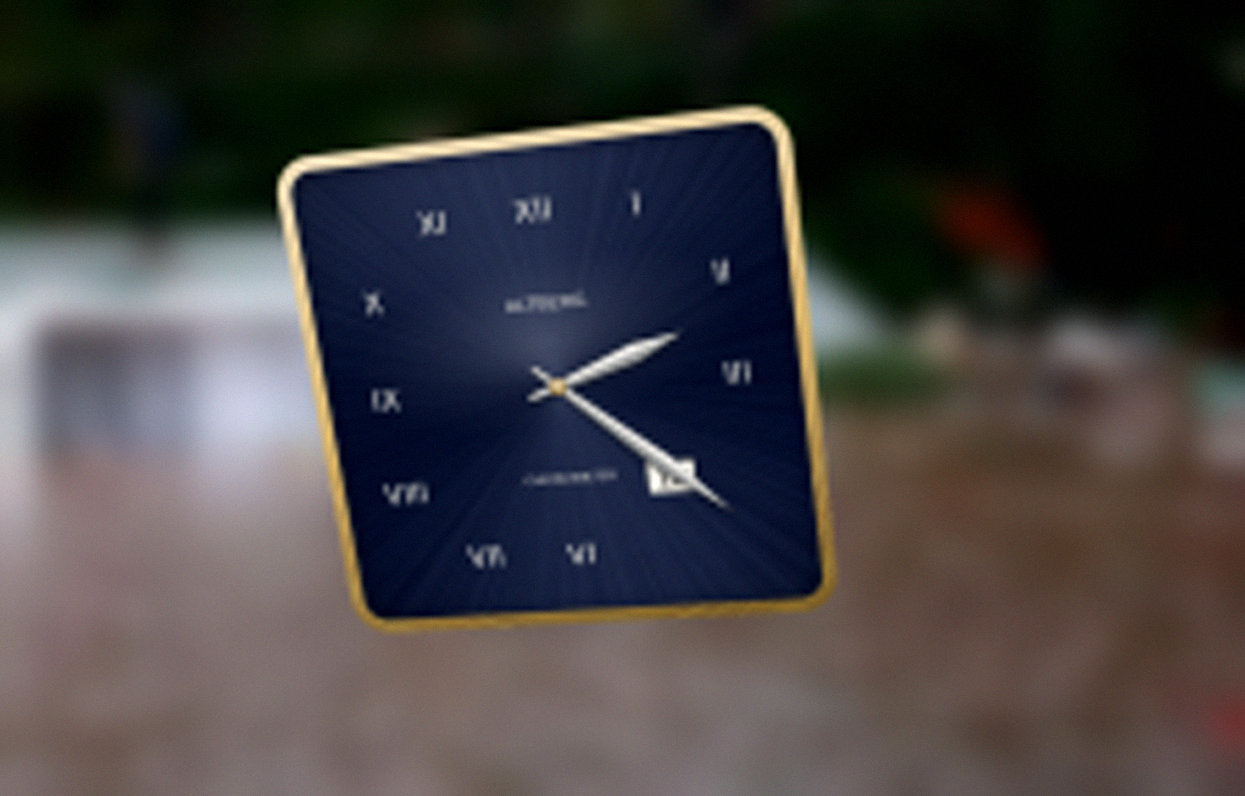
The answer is 2:22
